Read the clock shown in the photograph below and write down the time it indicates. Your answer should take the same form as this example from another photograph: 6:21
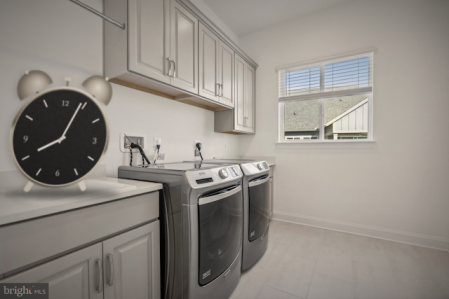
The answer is 8:04
